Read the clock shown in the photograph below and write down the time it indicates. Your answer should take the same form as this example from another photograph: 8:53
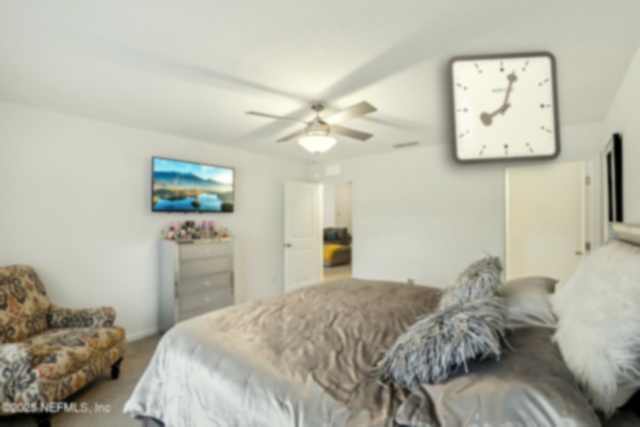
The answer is 8:03
